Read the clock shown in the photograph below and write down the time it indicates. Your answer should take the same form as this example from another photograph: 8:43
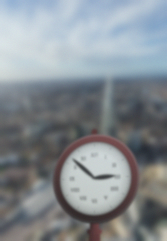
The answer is 2:52
